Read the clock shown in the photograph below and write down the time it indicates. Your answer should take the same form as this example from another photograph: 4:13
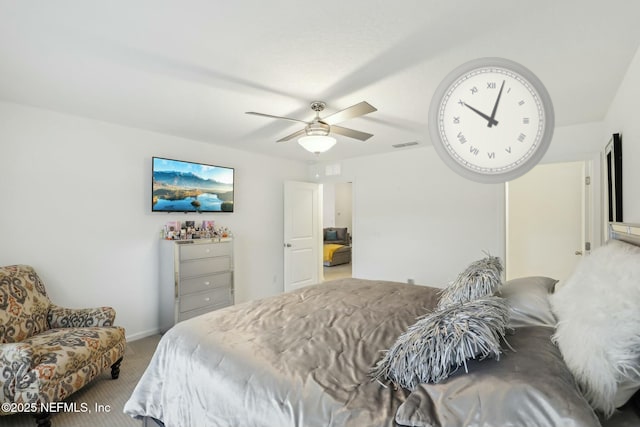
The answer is 10:03
